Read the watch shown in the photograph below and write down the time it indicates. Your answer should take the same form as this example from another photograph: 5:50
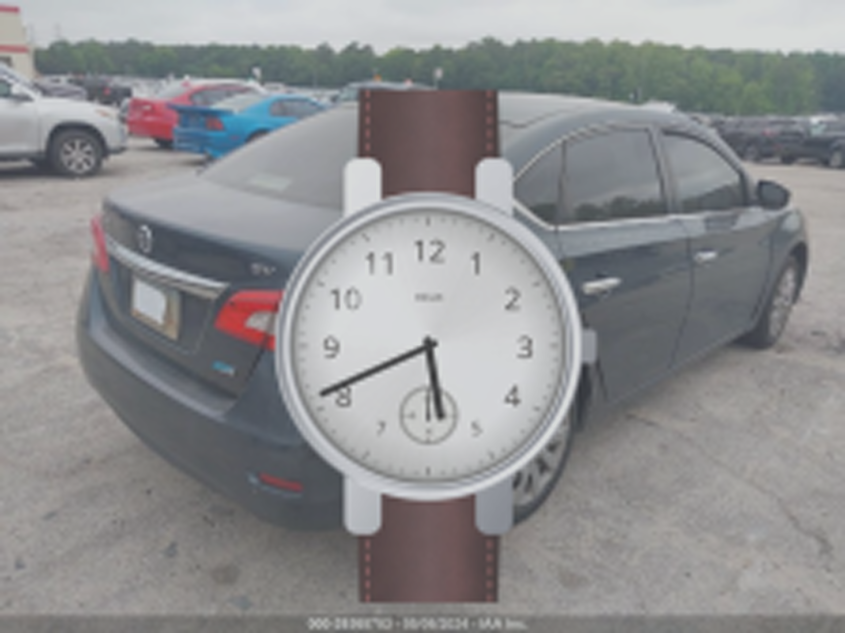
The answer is 5:41
